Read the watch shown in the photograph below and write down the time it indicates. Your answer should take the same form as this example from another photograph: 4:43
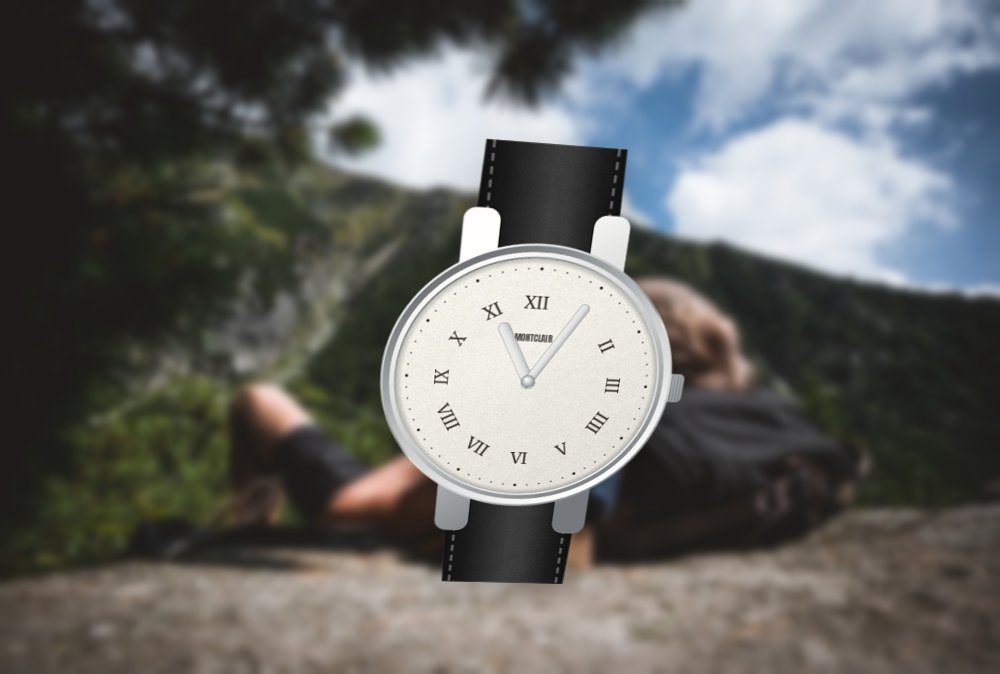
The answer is 11:05
